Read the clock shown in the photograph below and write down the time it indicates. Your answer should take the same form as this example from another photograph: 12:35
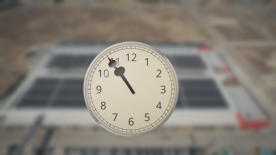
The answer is 10:54
